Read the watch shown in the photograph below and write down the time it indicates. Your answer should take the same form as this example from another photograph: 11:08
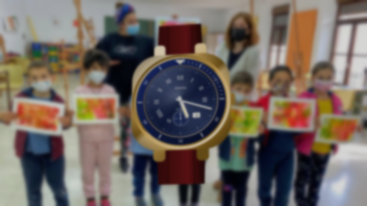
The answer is 5:18
